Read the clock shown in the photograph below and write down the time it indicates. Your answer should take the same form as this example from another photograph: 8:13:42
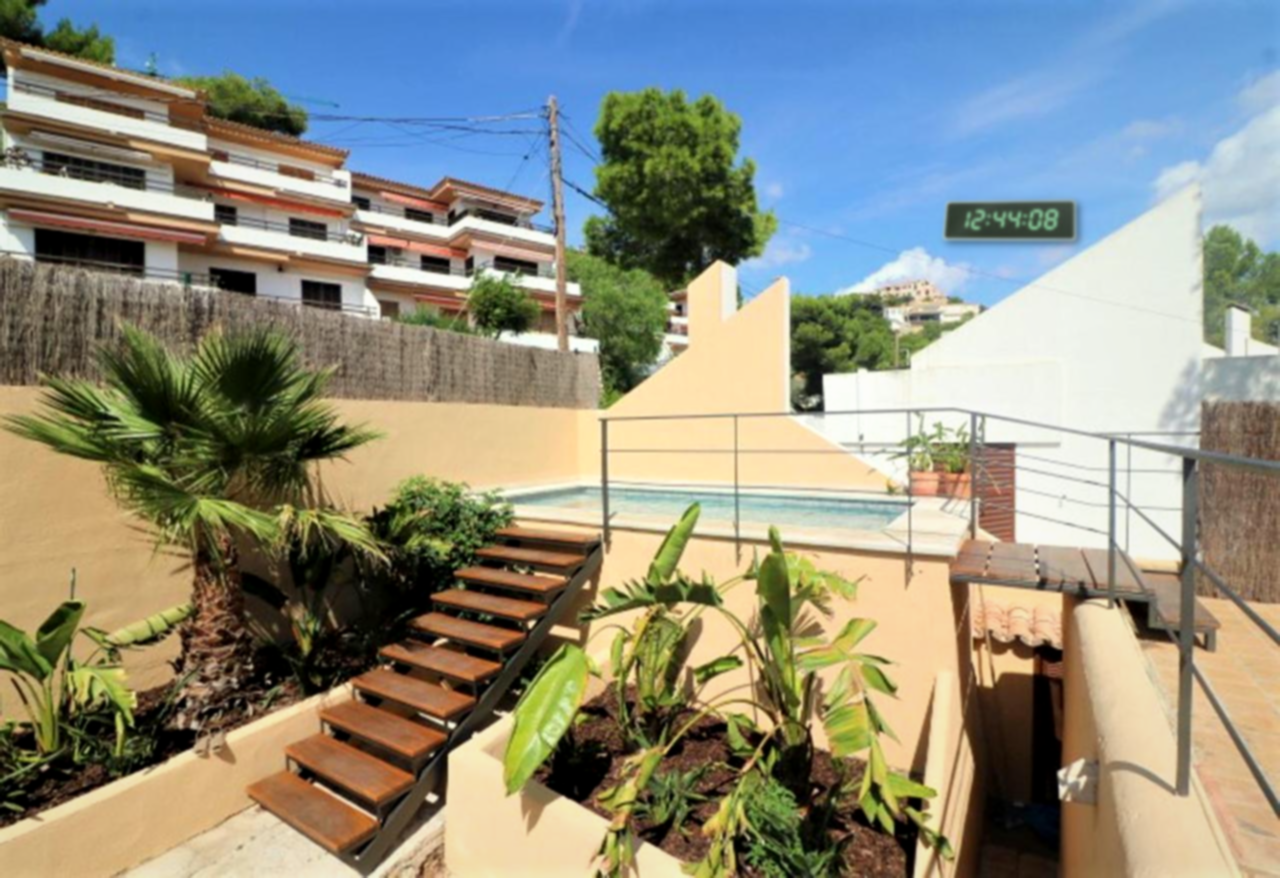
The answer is 12:44:08
